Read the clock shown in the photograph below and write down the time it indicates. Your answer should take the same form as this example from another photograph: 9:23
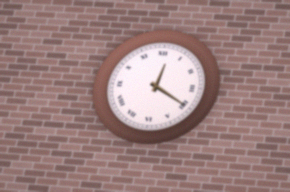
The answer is 12:20
